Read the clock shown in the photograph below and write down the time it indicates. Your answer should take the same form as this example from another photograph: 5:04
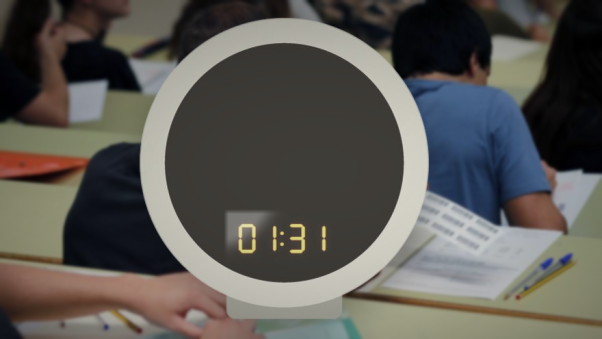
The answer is 1:31
